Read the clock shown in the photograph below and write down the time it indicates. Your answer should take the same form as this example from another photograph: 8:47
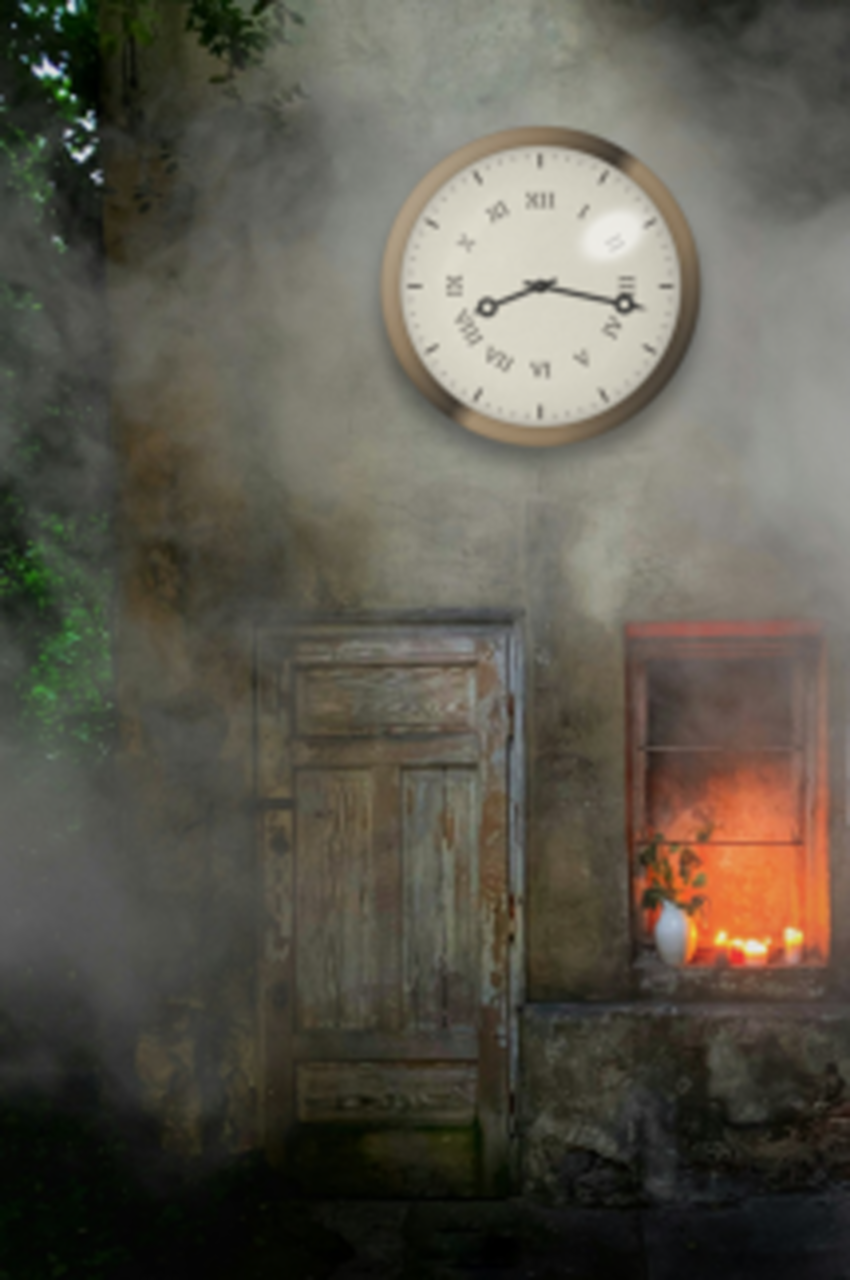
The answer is 8:17
